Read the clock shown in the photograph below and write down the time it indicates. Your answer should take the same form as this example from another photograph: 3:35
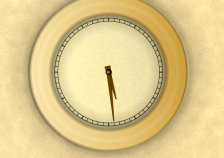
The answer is 5:29
